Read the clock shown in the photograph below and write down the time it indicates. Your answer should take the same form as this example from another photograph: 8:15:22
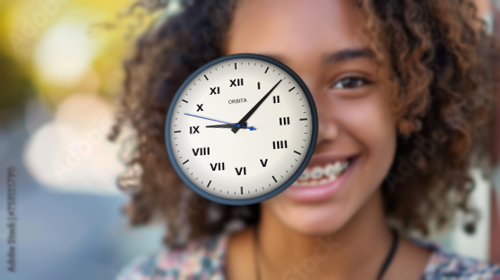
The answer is 9:07:48
